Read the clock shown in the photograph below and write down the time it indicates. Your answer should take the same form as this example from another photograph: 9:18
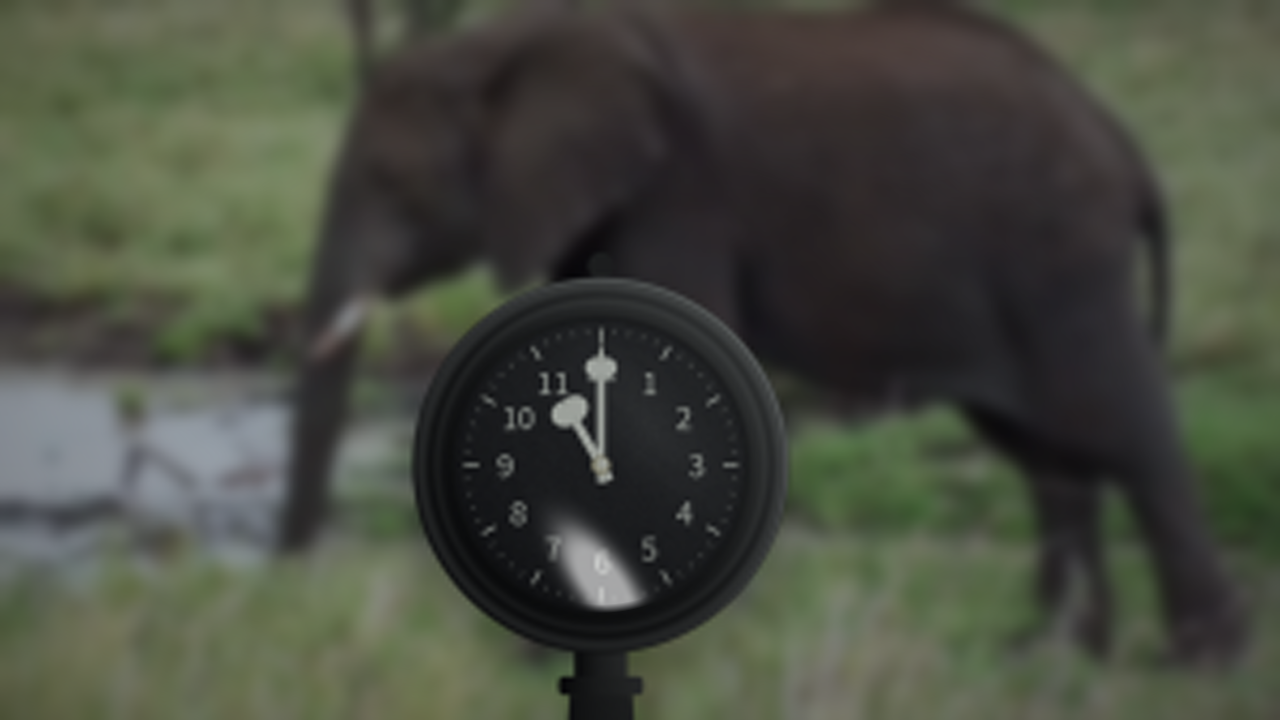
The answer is 11:00
